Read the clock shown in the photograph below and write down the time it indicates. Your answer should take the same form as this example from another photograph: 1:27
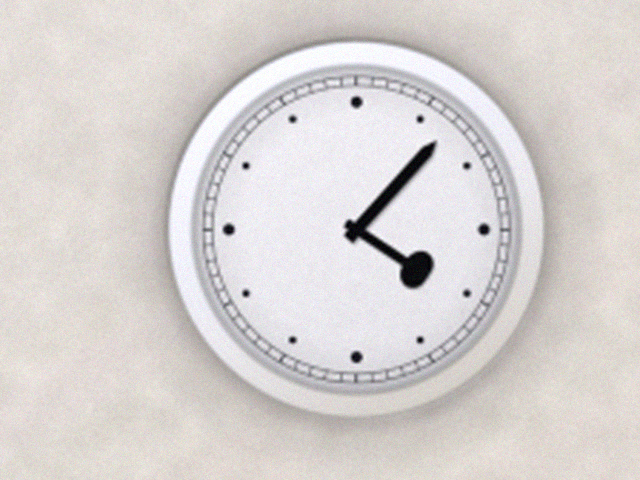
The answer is 4:07
